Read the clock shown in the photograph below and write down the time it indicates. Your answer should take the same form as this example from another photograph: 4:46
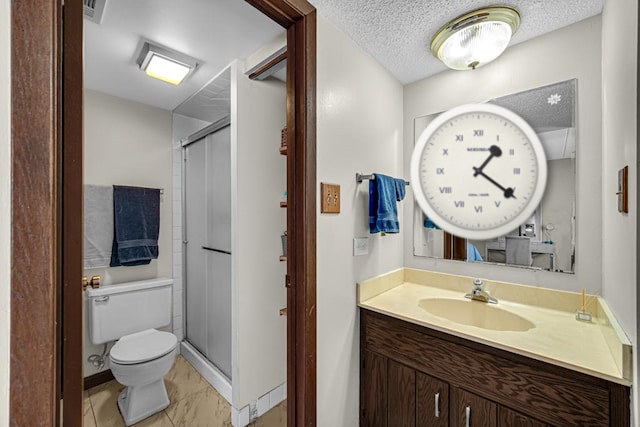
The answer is 1:21
